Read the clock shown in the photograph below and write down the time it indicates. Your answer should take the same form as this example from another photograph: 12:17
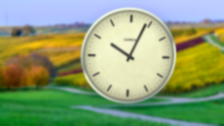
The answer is 10:04
